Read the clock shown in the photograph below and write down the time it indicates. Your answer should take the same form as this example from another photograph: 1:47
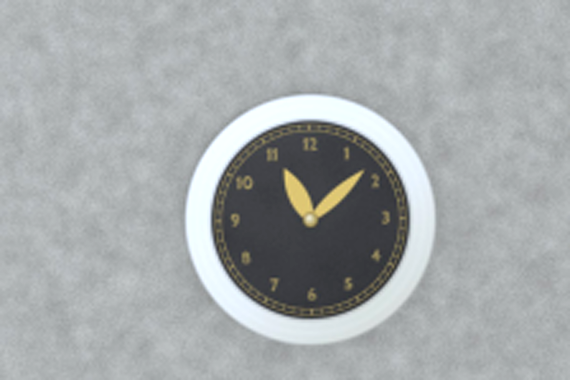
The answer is 11:08
